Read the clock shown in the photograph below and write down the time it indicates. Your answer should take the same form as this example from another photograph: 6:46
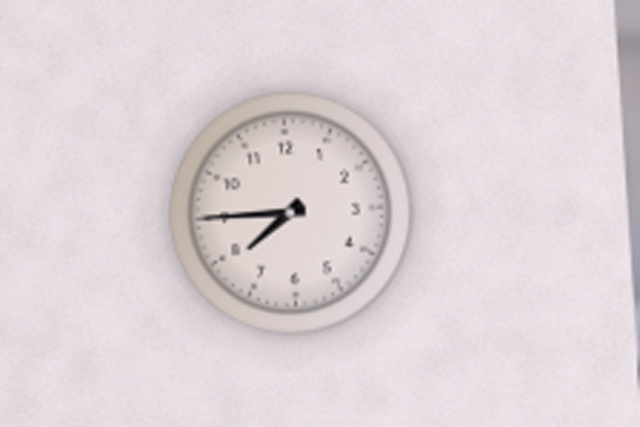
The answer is 7:45
